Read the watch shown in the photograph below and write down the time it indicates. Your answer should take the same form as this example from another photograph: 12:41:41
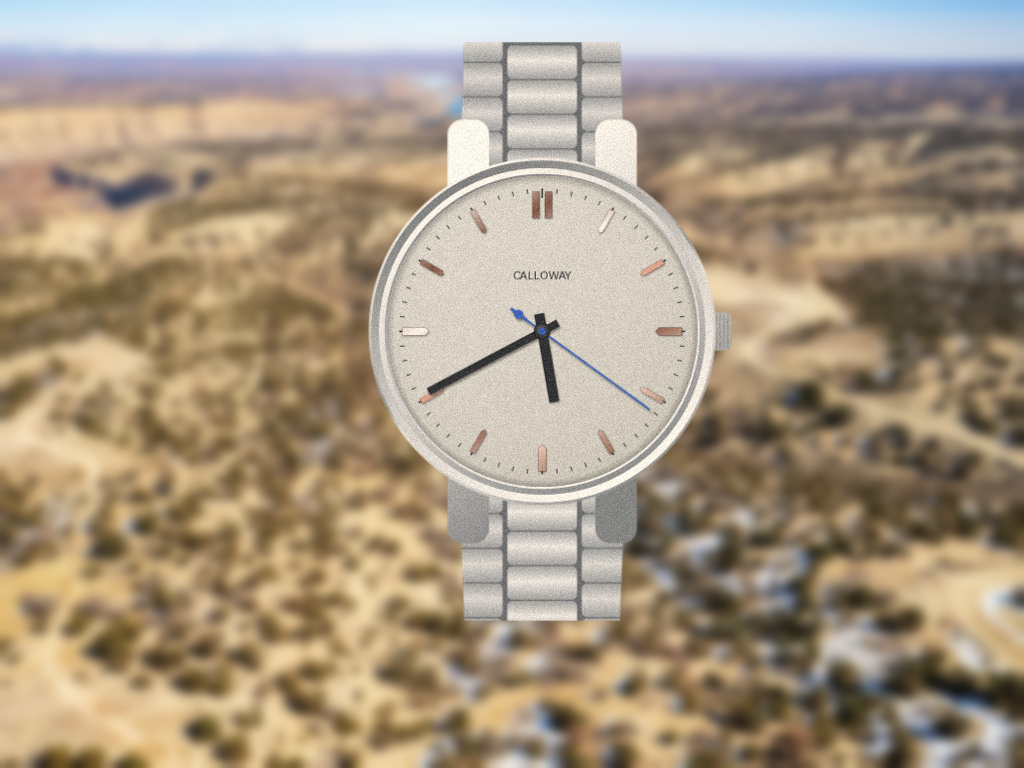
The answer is 5:40:21
